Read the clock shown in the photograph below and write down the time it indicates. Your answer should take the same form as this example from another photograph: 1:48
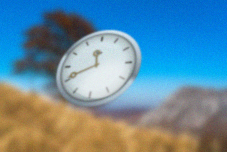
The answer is 11:41
